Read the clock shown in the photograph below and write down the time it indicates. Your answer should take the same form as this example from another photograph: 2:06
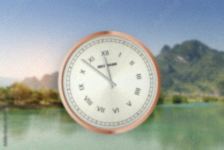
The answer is 11:53
